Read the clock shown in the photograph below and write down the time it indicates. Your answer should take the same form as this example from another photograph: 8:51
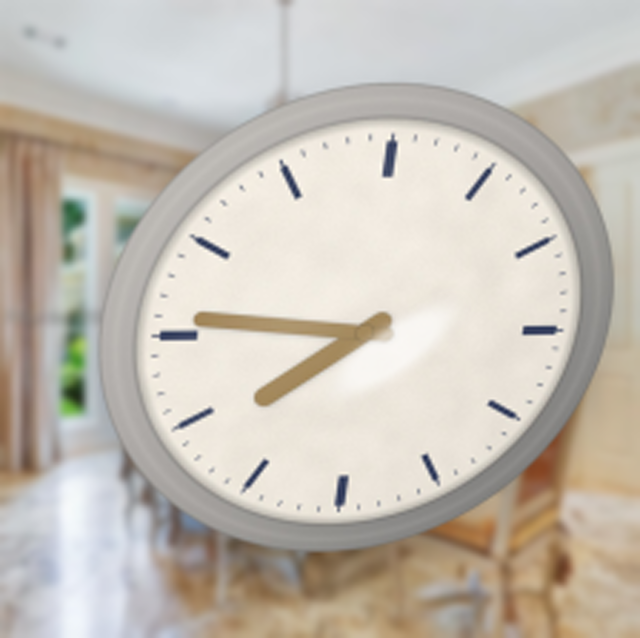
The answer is 7:46
